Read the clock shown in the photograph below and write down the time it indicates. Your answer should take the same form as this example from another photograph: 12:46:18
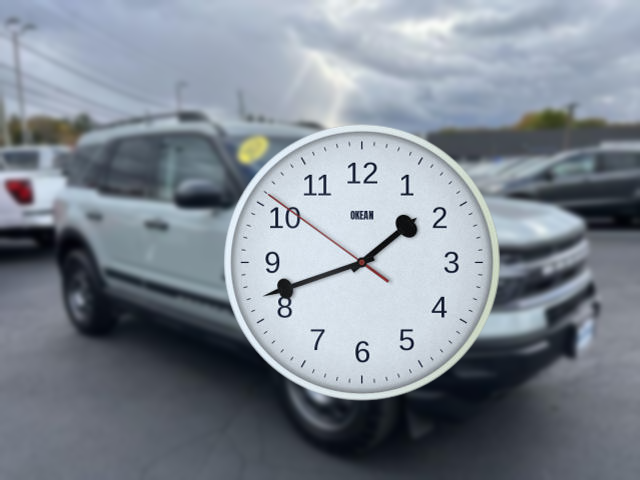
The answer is 1:41:51
